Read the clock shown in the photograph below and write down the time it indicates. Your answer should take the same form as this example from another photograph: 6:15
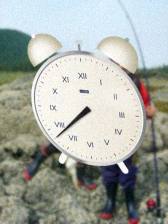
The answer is 7:38
